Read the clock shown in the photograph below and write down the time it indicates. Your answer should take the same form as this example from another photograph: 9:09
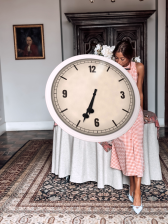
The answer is 6:34
